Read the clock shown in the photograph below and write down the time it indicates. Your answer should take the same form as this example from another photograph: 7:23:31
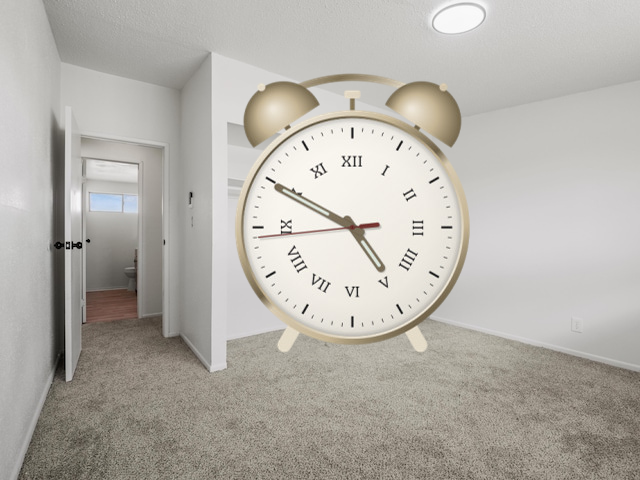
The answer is 4:49:44
